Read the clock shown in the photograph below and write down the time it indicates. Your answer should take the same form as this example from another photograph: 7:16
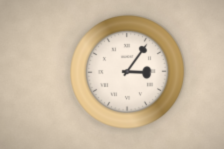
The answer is 3:06
